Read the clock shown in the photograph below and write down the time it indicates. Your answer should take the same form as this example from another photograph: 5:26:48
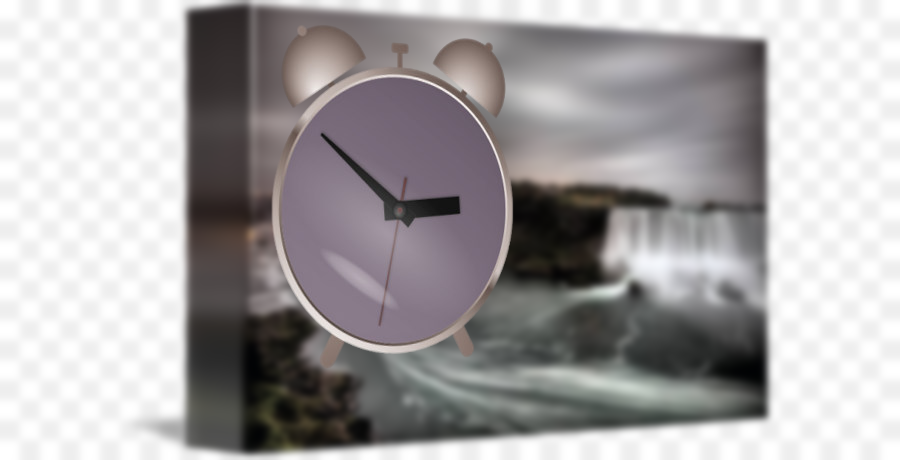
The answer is 2:51:32
